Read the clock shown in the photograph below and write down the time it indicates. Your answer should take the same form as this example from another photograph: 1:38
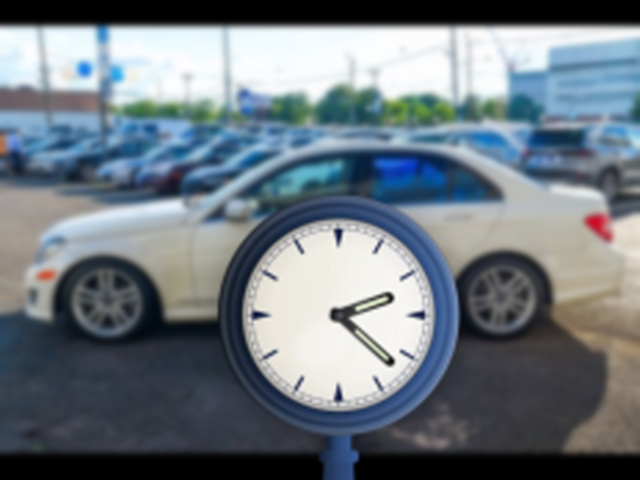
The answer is 2:22
